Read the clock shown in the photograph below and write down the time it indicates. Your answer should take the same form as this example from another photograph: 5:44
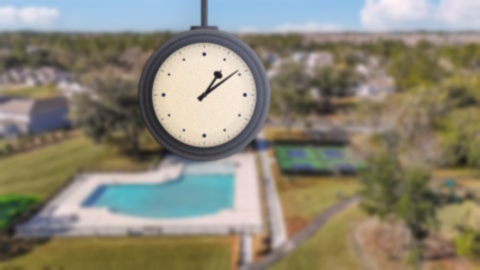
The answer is 1:09
